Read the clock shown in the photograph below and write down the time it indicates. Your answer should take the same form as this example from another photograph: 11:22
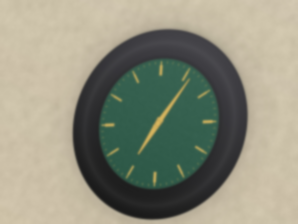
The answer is 7:06
